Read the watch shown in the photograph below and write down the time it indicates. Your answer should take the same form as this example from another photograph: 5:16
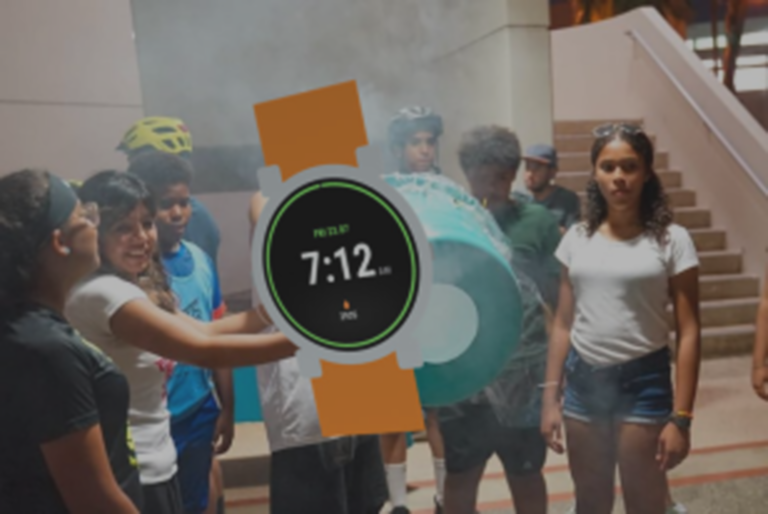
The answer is 7:12
